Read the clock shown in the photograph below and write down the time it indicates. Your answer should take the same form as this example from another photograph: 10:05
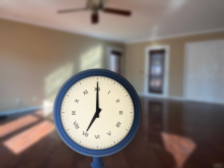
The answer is 7:00
